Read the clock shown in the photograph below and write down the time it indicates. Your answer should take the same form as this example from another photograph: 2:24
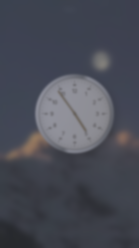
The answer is 4:54
